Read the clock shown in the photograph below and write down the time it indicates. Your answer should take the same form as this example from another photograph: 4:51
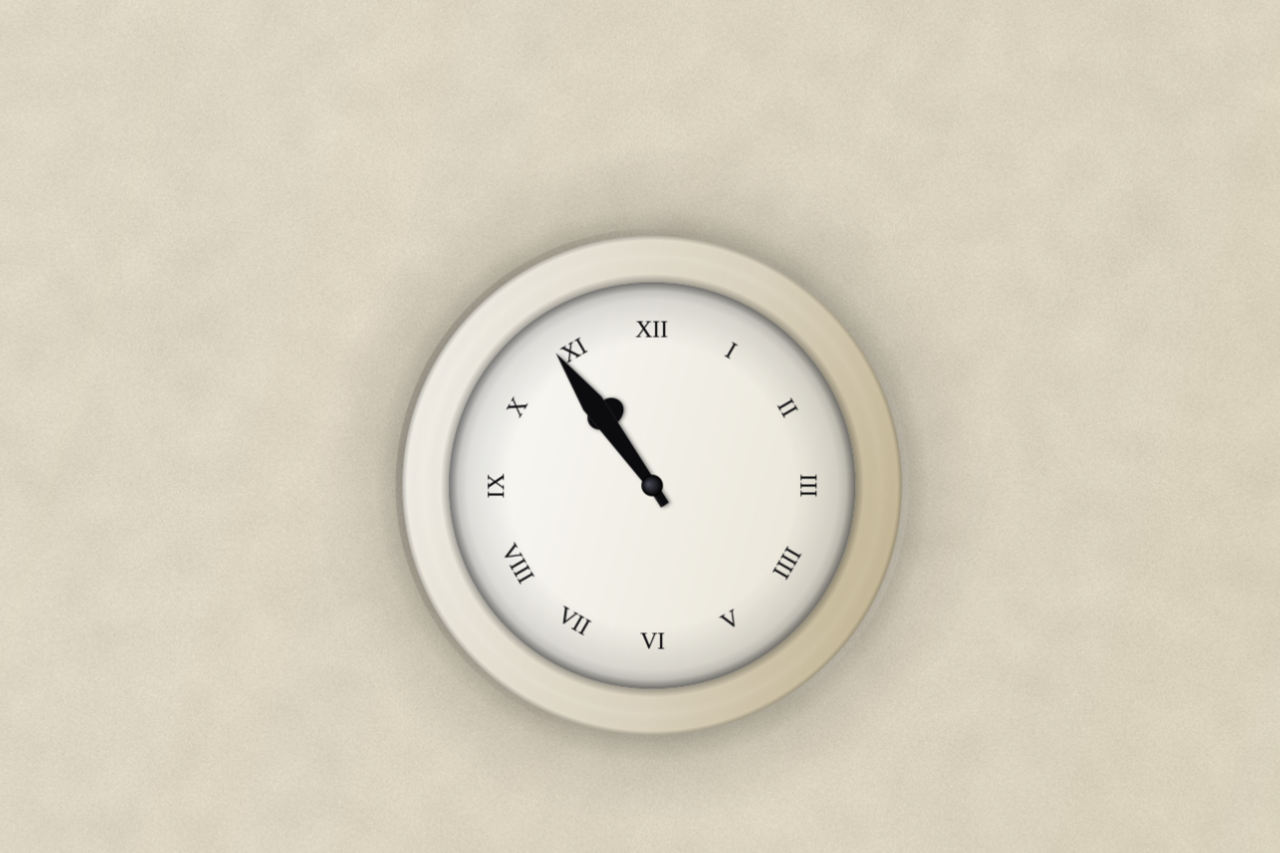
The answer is 10:54
